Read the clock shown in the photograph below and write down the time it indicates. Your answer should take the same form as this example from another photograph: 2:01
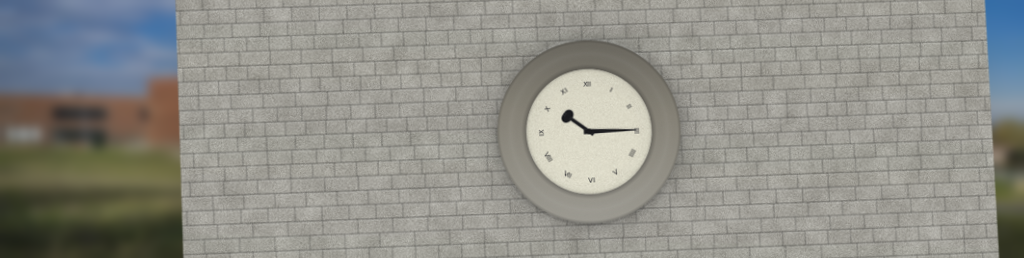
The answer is 10:15
